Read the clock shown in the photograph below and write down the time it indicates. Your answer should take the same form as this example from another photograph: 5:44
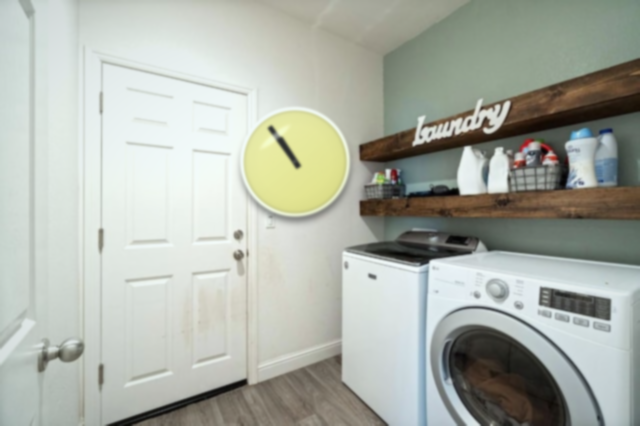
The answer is 10:54
